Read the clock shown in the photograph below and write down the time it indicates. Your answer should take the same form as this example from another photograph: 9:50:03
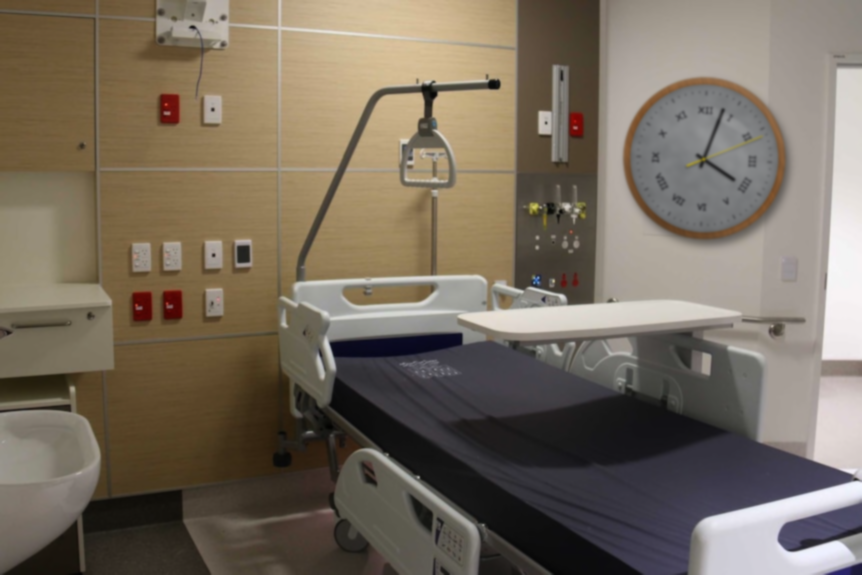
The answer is 4:03:11
